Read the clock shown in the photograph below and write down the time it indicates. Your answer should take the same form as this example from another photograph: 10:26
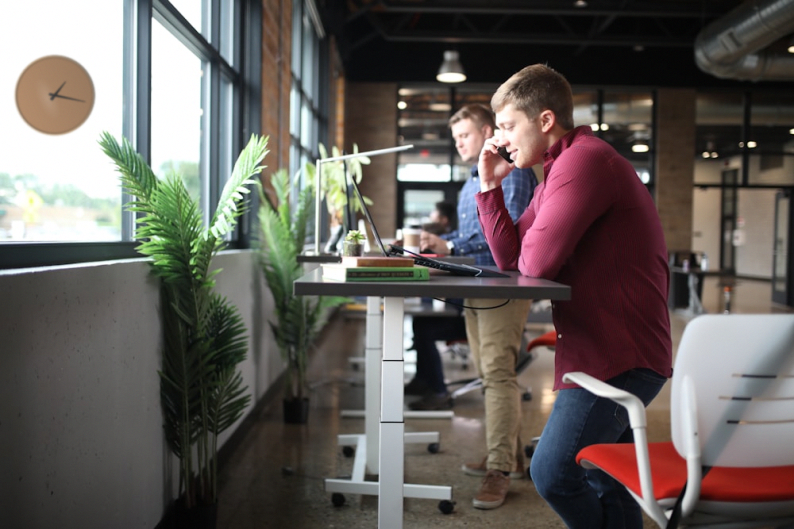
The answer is 1:17
